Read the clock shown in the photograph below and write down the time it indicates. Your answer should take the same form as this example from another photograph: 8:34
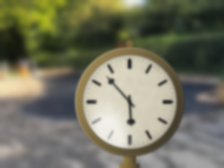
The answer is 5:53
